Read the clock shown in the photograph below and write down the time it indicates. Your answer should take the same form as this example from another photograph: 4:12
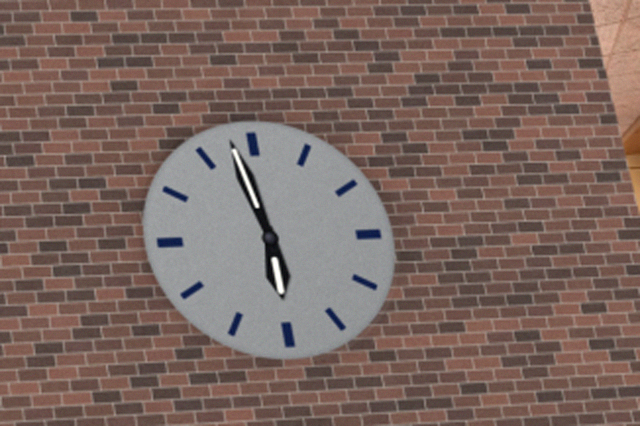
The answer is 5:58
